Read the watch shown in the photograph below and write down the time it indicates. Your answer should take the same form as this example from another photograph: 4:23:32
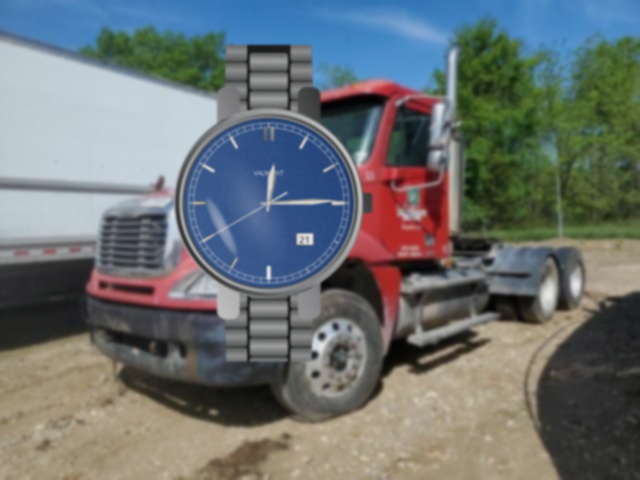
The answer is 12:14:40
